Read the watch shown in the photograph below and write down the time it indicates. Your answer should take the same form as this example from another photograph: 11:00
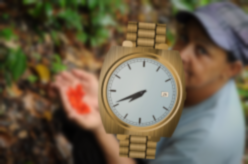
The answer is 7:41
